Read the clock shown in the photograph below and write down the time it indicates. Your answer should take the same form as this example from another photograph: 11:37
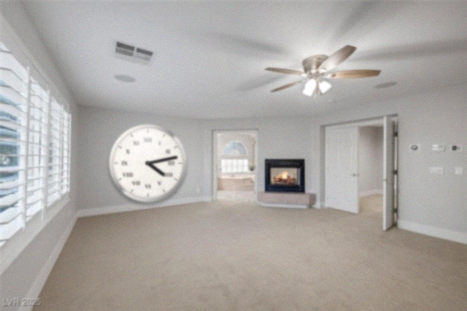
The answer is 4:13
